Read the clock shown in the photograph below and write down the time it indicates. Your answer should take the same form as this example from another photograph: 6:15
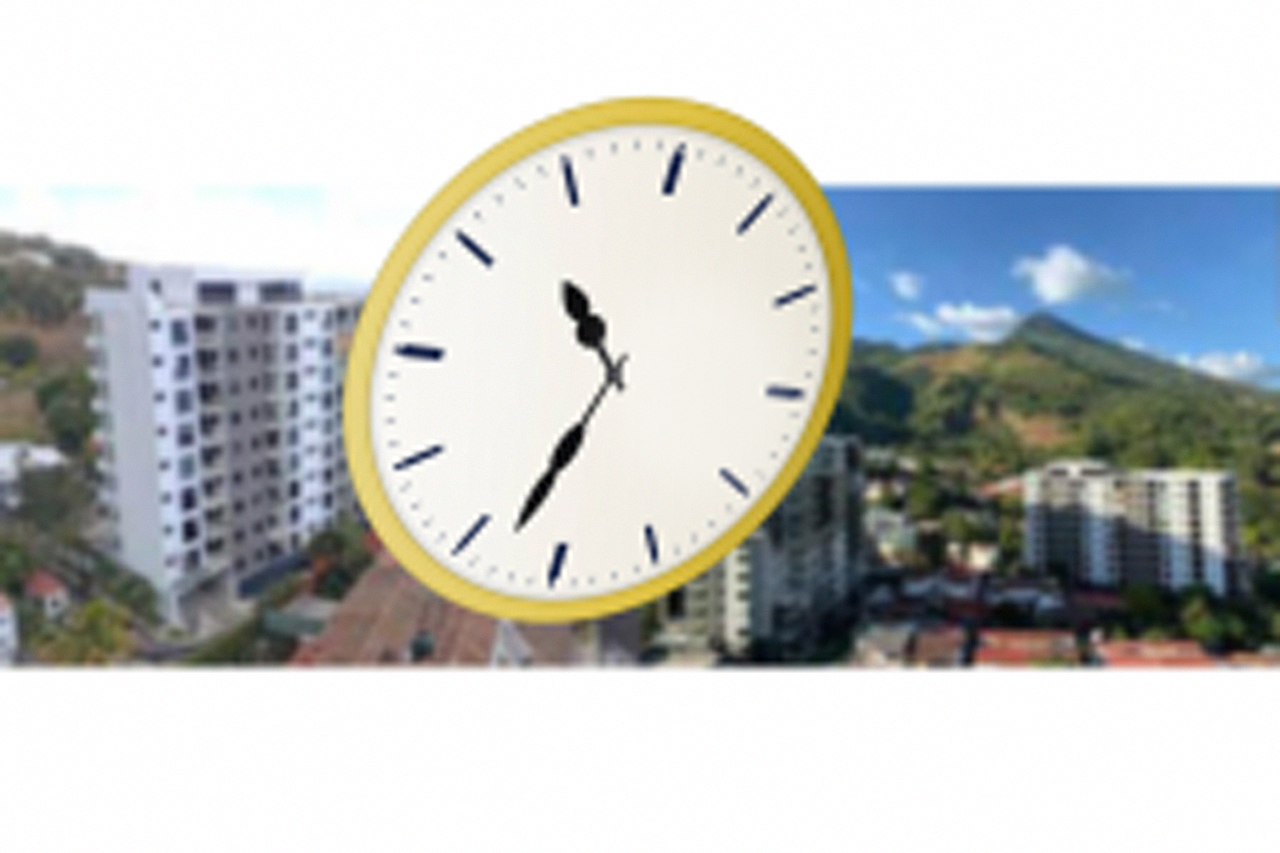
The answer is 10:33
